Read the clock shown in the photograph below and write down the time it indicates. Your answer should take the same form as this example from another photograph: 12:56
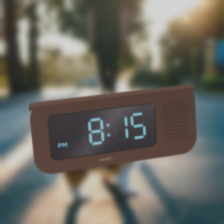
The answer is 8:15
